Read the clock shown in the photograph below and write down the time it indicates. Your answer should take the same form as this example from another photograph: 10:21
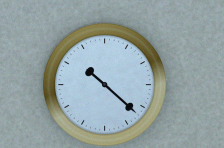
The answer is 10:22
